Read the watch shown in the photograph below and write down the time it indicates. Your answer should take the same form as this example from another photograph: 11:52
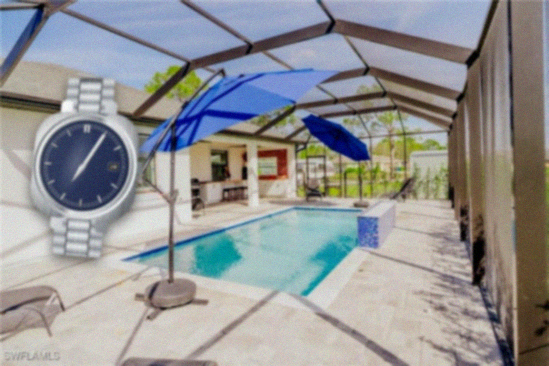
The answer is 7:05
